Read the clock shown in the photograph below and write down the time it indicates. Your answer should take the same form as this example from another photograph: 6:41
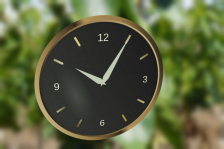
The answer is 10:05
